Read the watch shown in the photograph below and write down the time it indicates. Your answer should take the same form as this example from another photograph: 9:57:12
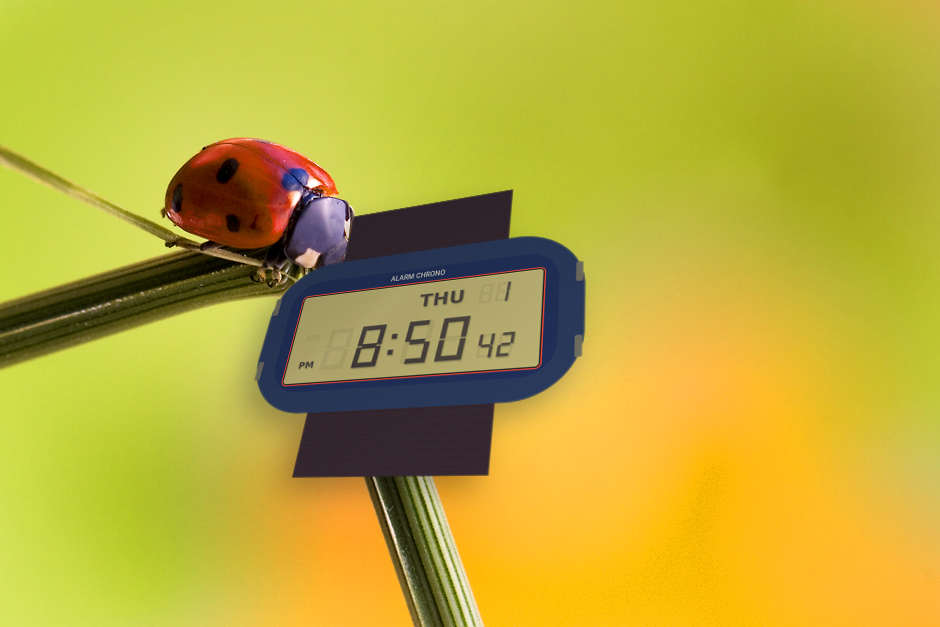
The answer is 8:50:42
